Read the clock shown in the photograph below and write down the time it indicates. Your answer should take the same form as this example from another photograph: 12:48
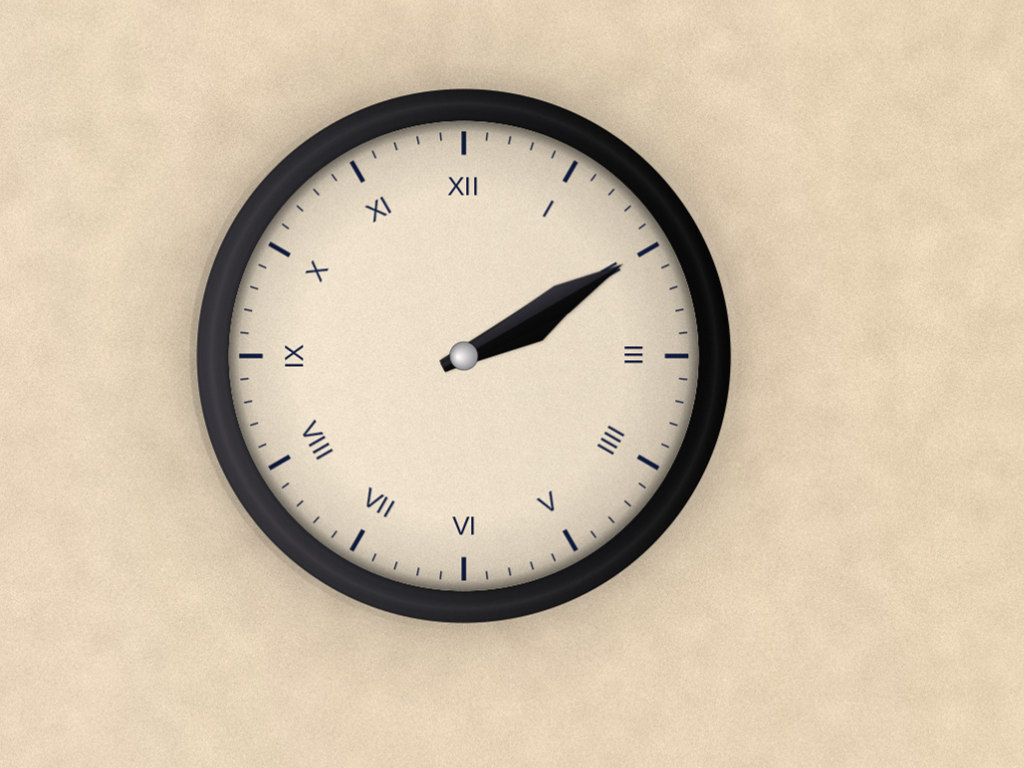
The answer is 2:10
